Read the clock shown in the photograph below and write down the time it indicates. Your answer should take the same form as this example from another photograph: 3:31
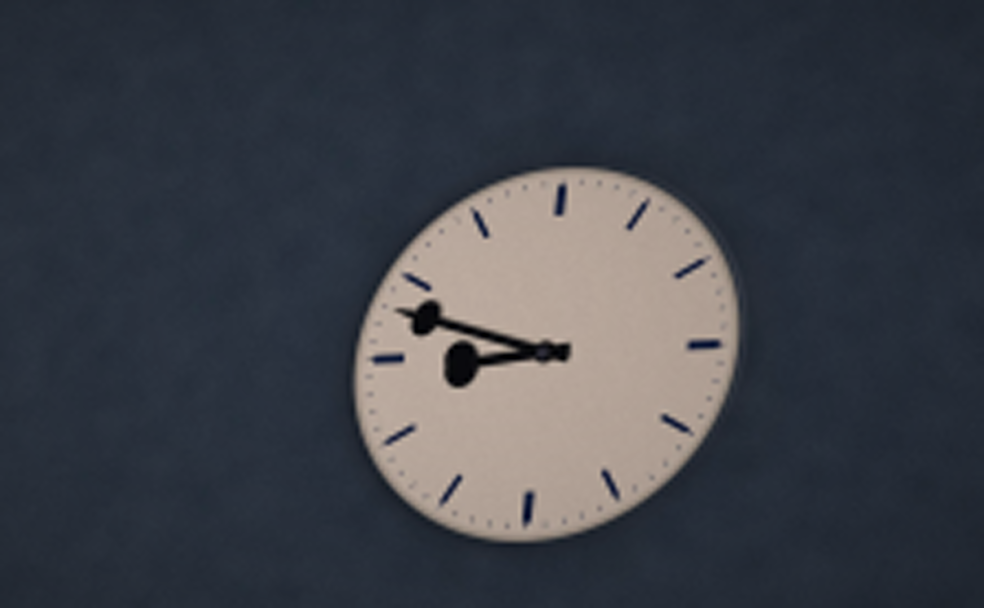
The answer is 8:48
